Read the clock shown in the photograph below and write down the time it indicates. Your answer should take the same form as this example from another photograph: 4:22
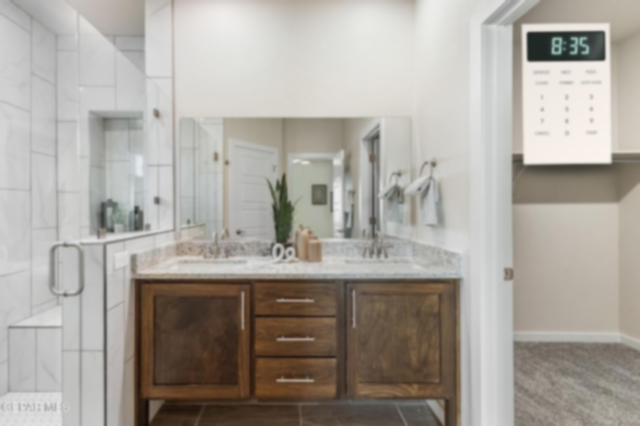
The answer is 8:35
